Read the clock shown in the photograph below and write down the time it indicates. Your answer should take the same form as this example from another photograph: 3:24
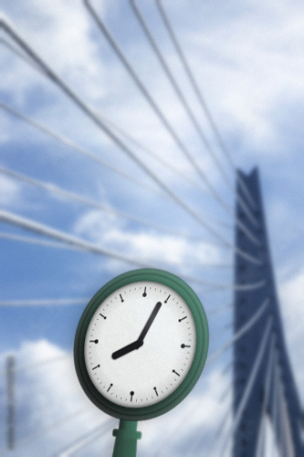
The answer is 8:04
